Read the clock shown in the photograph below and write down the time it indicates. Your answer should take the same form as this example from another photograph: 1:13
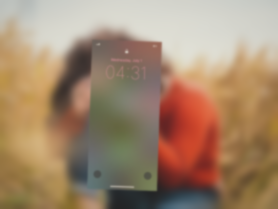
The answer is 4:31
